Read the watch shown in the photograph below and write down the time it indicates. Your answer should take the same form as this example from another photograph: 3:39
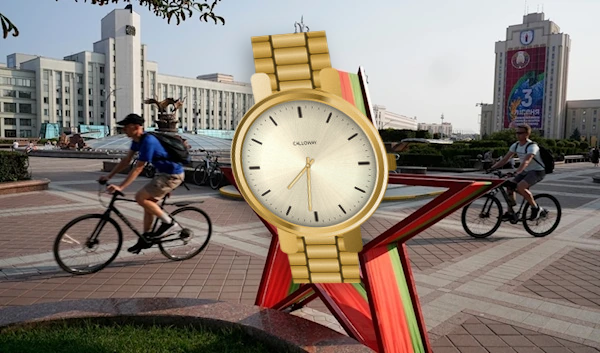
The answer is 7:31
